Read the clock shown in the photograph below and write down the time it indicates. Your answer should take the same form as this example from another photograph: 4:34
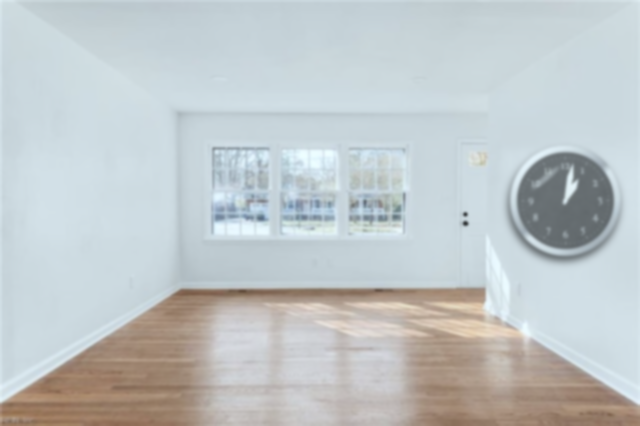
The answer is 1:02
